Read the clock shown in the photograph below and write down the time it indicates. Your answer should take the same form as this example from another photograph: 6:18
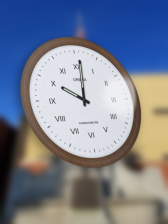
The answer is 10:01
